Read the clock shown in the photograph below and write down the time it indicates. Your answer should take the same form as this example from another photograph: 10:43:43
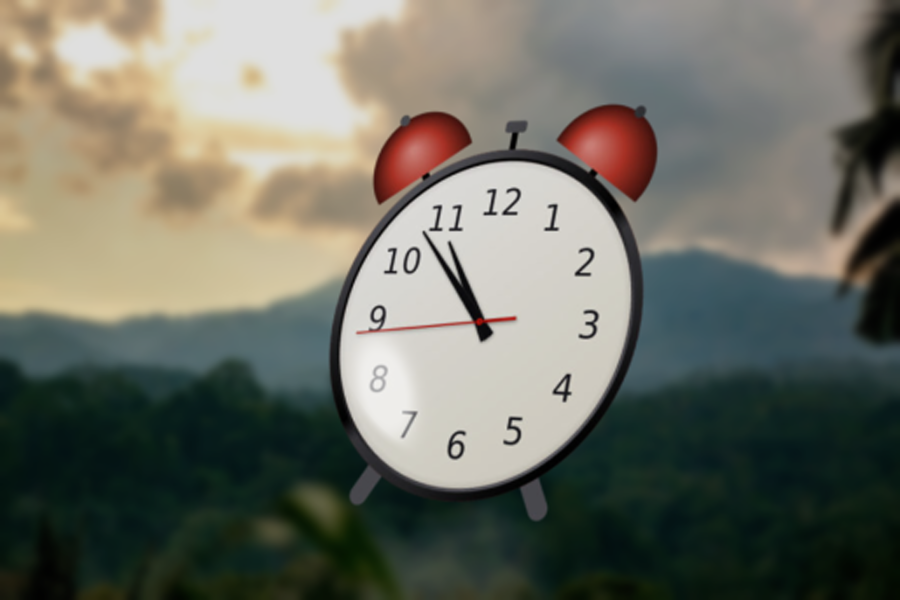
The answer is 10:52:44
